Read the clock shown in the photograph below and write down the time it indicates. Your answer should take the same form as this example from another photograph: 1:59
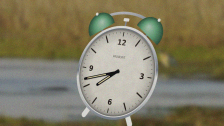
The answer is 7:42
